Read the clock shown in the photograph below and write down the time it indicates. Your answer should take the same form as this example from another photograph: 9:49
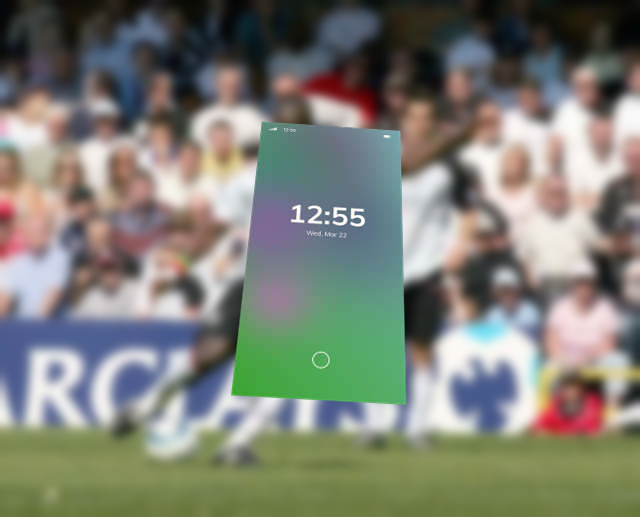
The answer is 12:55
